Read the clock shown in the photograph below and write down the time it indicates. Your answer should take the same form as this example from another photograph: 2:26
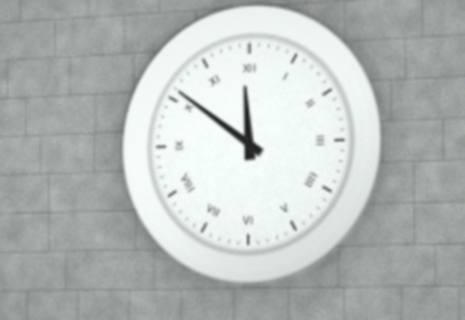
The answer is 11:51
